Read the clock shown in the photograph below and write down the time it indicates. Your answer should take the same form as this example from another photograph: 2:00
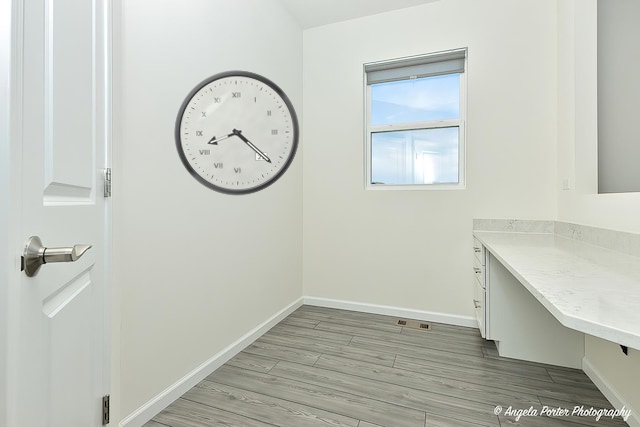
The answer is 8:22
